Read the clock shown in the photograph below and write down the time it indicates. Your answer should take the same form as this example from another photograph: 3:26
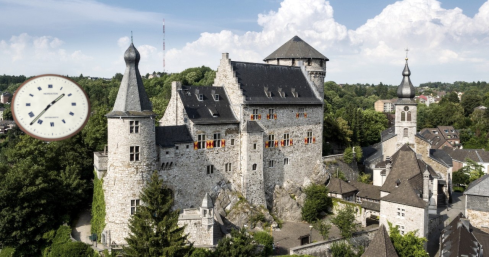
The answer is 1:37
